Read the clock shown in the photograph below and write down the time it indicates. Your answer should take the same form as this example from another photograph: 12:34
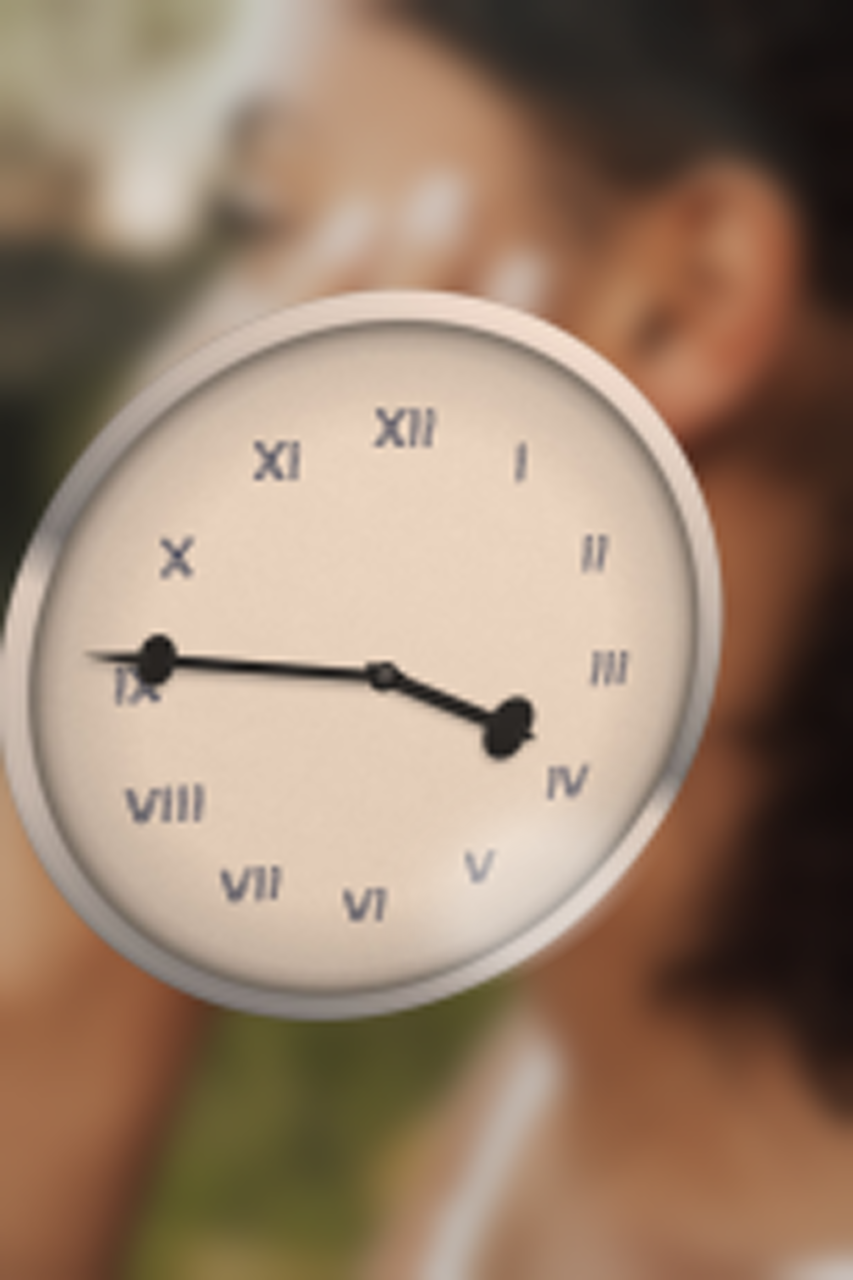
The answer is 3:46
